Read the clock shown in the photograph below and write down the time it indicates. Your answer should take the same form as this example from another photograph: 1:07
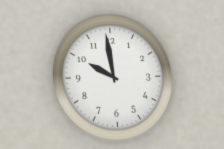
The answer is 9:59
